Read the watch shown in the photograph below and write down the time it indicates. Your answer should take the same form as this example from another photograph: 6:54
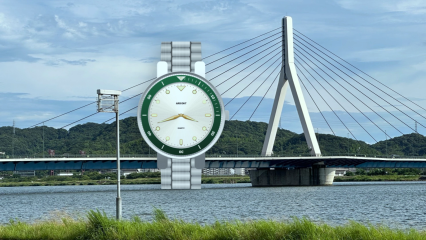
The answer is 3:42
